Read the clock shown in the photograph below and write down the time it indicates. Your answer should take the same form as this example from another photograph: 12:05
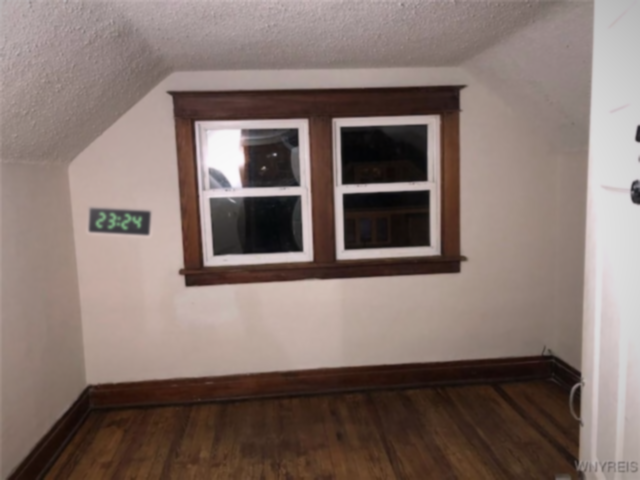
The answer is 23:24
